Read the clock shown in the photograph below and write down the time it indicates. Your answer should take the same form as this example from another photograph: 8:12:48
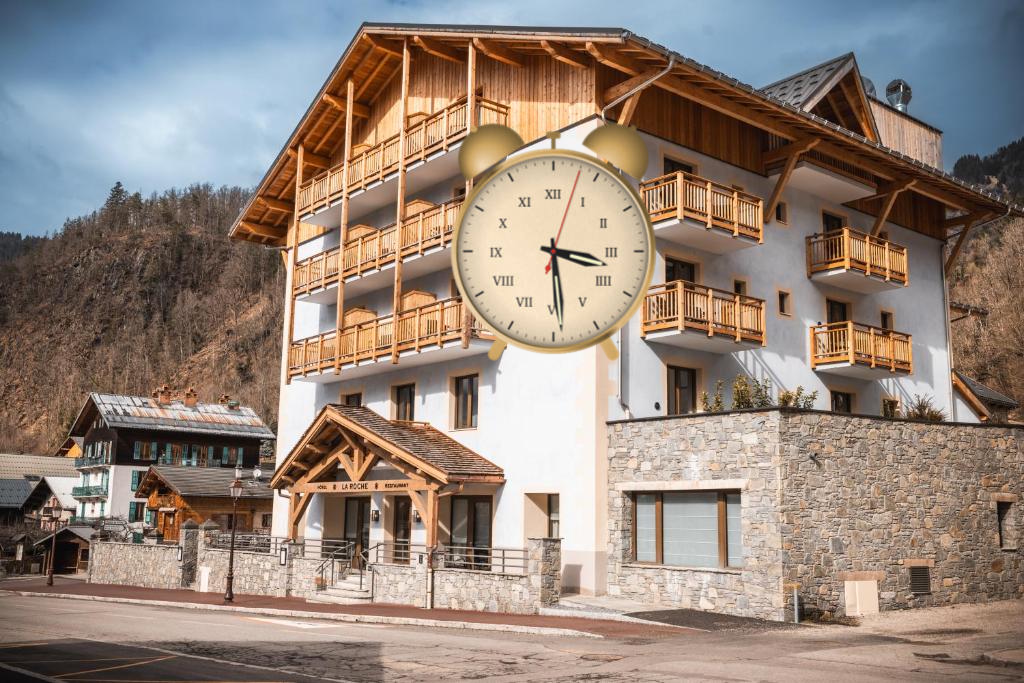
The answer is 3:29:03
